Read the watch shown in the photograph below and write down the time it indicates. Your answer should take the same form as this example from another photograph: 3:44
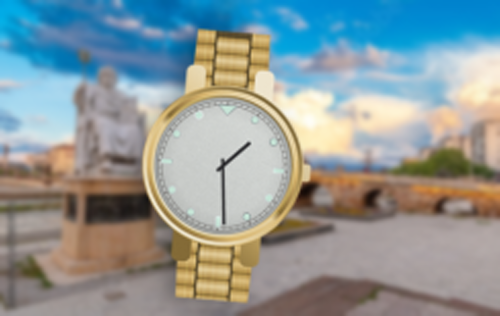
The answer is 1:29
